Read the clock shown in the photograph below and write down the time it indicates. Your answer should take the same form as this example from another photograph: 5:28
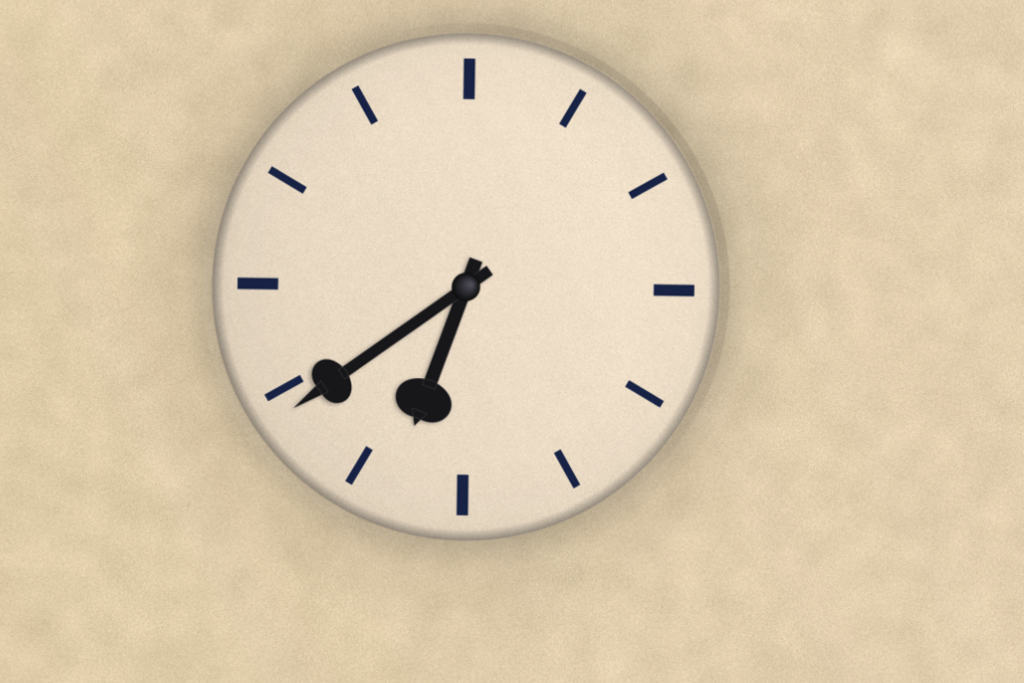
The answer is 6:39
